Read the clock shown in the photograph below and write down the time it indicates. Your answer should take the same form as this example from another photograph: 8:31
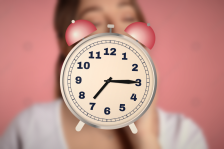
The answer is 7:15
